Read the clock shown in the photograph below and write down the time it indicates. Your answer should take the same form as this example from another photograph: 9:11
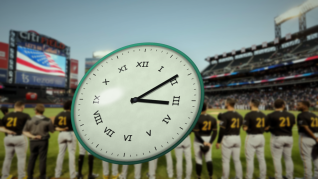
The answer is 3:09
